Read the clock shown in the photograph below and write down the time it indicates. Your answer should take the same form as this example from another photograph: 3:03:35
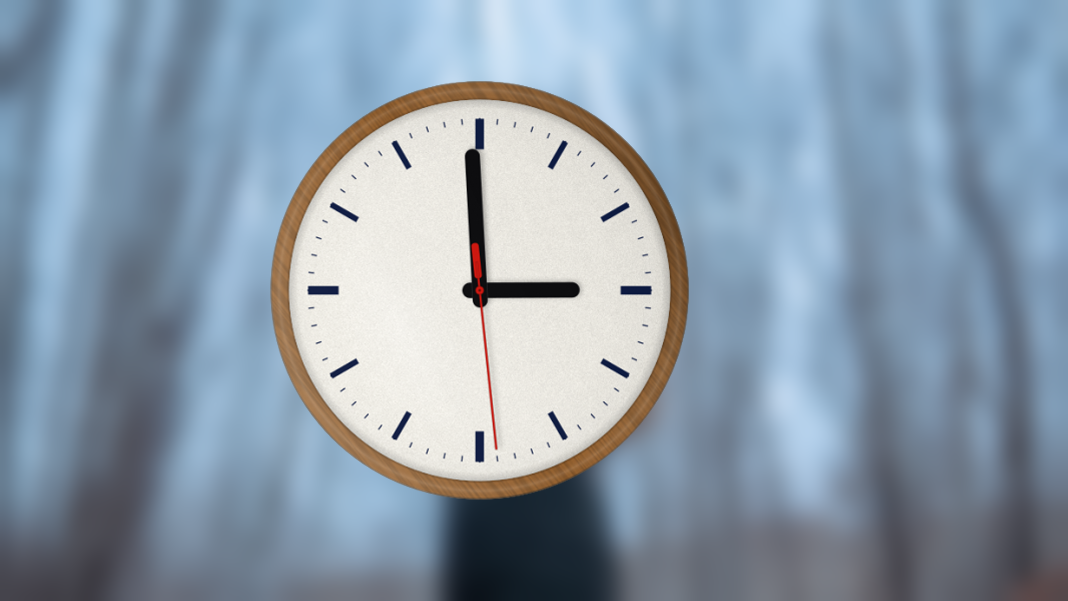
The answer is 2:59:29
